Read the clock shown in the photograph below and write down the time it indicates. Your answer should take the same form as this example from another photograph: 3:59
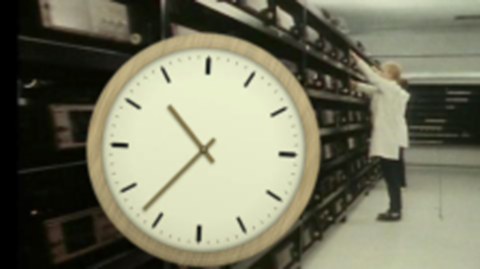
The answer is 10:37
